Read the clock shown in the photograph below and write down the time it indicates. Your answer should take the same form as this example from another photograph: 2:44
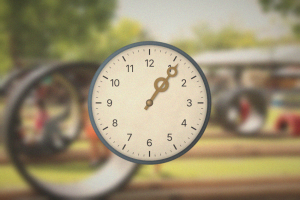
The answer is 1:06
